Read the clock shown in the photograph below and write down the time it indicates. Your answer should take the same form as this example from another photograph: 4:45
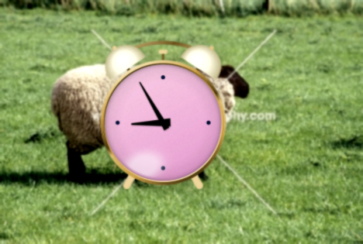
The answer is 8:55
